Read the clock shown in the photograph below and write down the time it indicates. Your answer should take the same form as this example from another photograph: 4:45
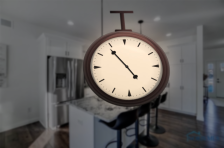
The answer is 4:54
